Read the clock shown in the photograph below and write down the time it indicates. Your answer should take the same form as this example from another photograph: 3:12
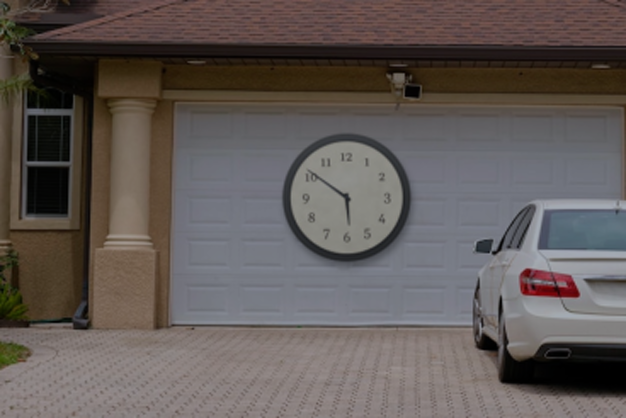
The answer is 5:51
